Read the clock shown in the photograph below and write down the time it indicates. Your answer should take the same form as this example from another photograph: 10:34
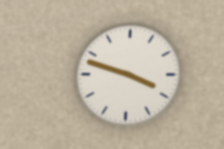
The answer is 3:48
